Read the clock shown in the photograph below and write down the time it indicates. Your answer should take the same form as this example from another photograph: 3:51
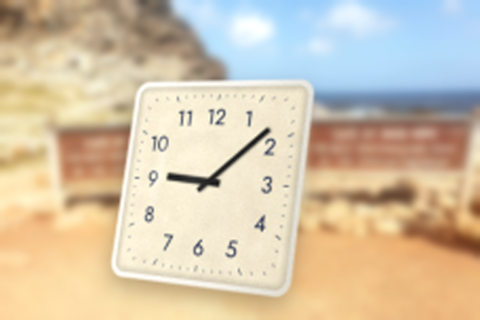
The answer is 9:08
